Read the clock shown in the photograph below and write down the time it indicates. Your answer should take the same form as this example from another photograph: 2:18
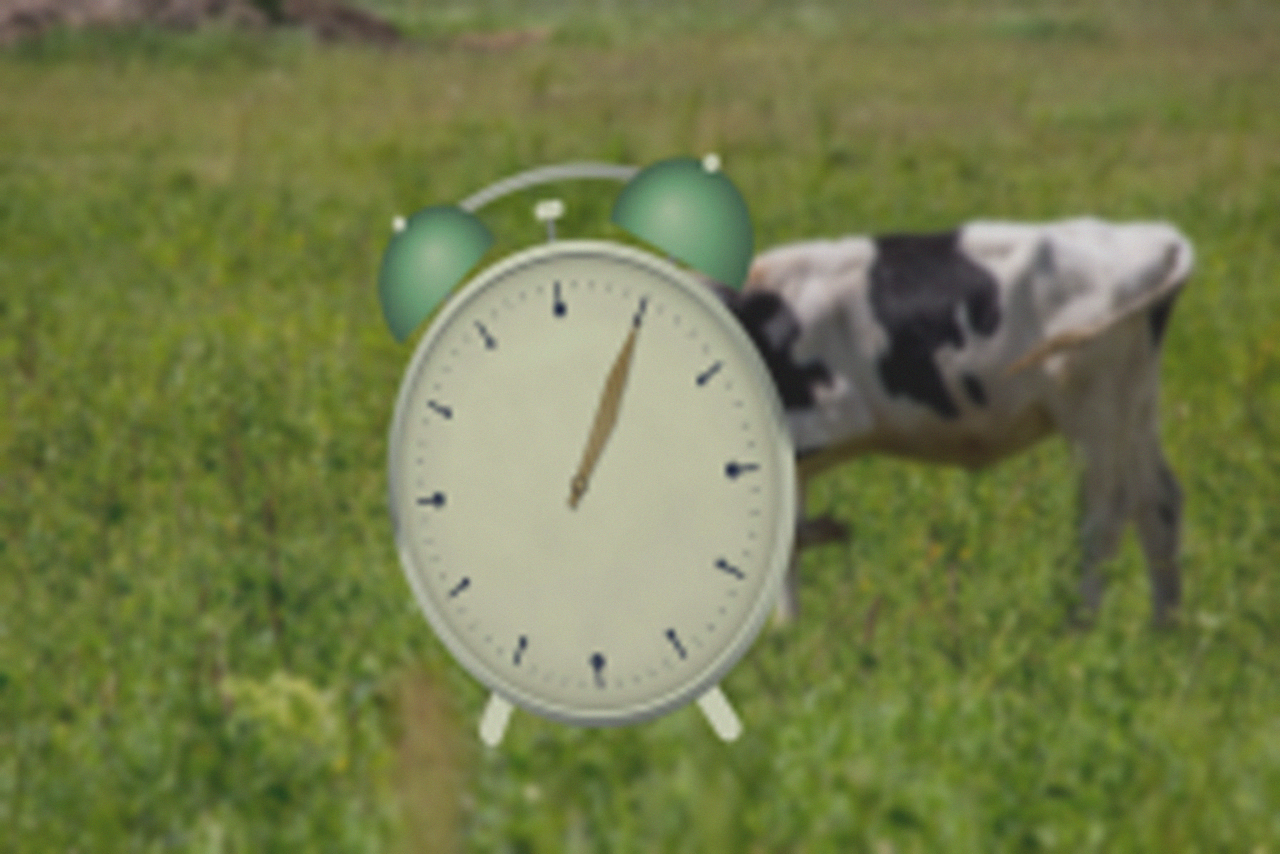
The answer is 1:05
